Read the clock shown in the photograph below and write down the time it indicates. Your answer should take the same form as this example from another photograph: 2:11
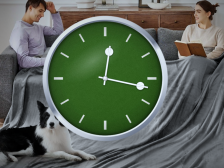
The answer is 12:17
